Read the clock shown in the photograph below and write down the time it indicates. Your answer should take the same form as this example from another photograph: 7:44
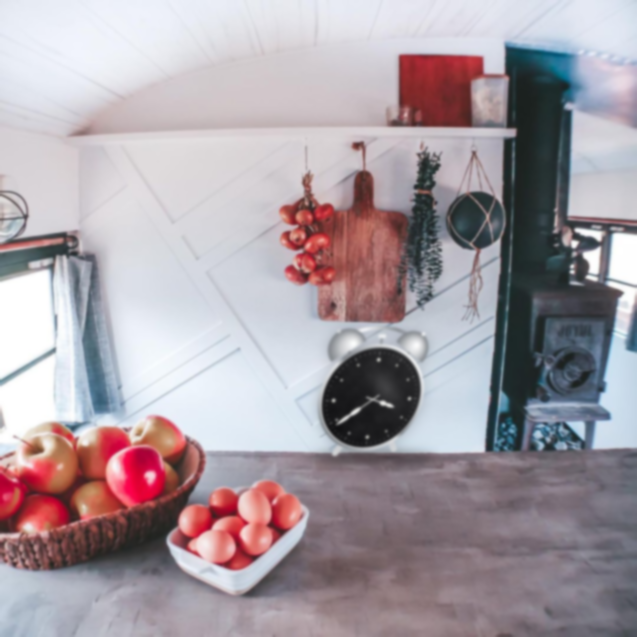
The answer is 3:39
